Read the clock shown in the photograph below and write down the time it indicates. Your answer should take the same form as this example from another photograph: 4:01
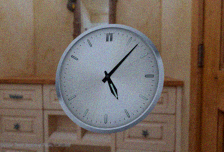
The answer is 5:07
